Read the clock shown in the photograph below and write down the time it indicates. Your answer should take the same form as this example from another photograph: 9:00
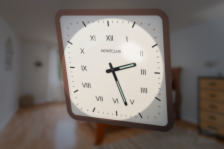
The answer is 2:27
